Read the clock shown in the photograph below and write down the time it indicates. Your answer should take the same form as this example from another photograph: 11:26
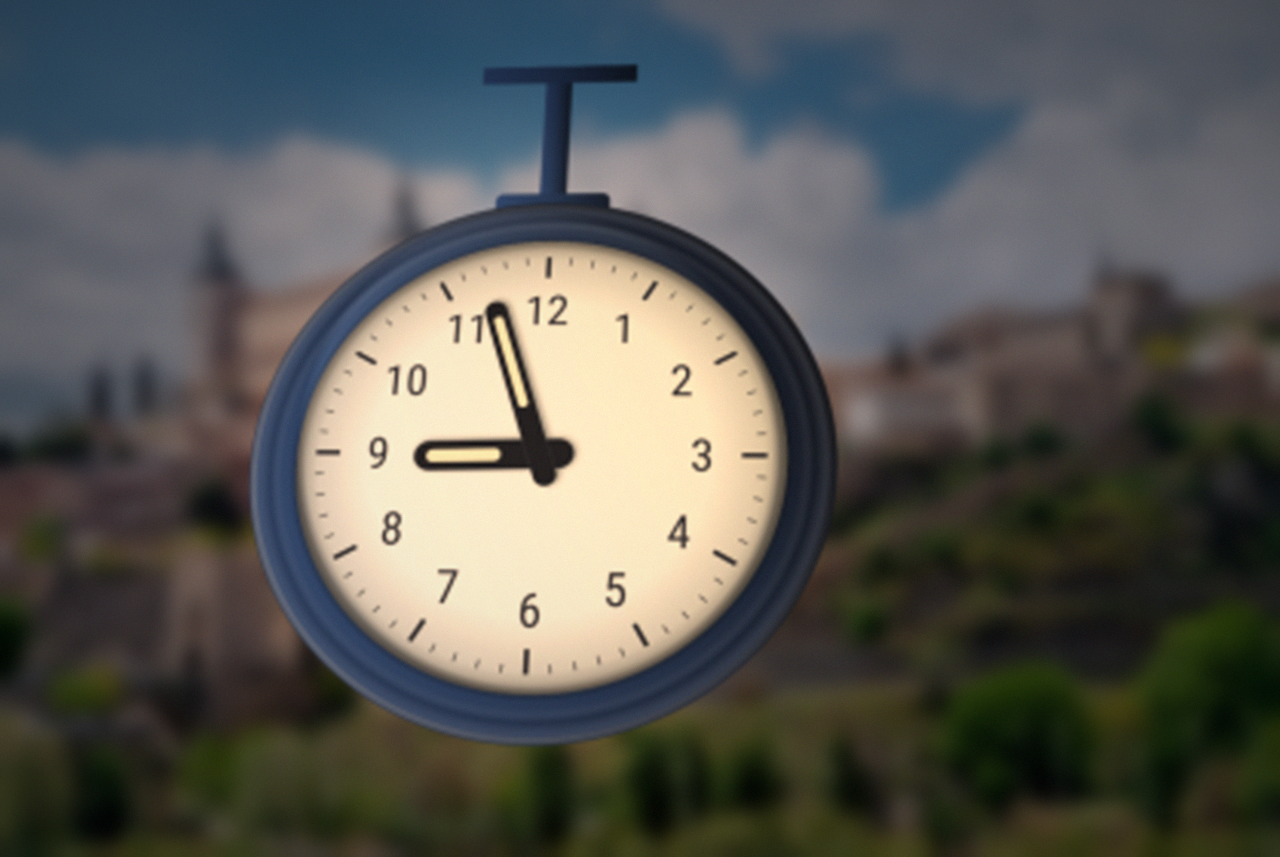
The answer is 8:57
